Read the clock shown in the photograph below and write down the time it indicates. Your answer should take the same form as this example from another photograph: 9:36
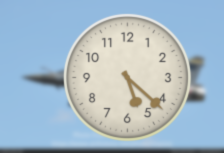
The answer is 5:22
